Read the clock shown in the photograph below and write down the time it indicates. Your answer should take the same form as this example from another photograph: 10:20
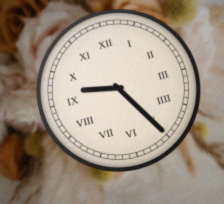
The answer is 9:25
